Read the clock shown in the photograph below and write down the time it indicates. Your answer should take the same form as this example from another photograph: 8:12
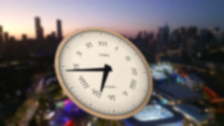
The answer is 6:44
